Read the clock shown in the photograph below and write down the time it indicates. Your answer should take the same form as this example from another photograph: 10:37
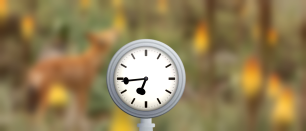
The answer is 6:44
